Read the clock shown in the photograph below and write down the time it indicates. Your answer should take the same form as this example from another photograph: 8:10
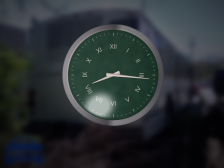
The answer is 8:16
